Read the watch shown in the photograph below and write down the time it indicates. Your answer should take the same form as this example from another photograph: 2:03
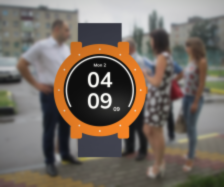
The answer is 4:09
